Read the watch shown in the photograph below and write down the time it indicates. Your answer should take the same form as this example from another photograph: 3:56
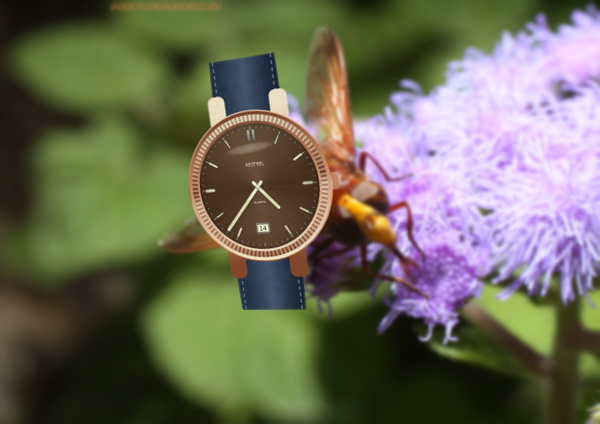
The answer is 4:37
